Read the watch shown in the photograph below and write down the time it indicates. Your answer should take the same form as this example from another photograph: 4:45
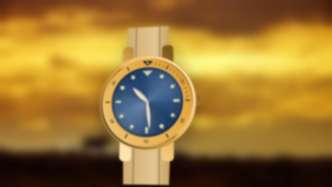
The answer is 10:29
